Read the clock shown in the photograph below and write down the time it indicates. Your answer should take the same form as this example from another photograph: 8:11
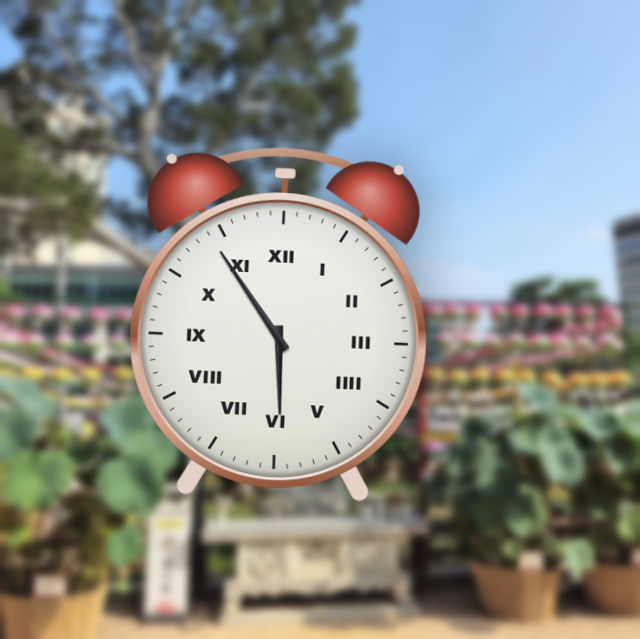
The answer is 5:54
